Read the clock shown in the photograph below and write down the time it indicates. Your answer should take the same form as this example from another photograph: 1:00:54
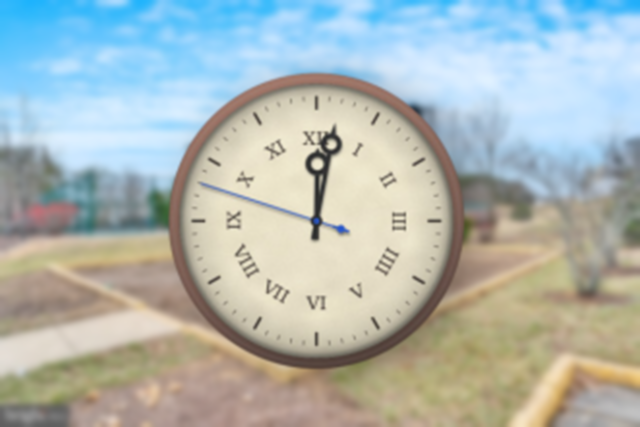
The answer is 12:01:48
